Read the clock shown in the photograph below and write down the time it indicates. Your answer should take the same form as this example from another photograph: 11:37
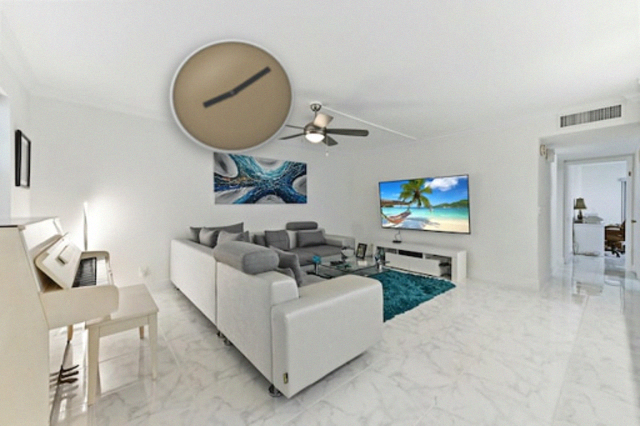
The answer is 8:09
